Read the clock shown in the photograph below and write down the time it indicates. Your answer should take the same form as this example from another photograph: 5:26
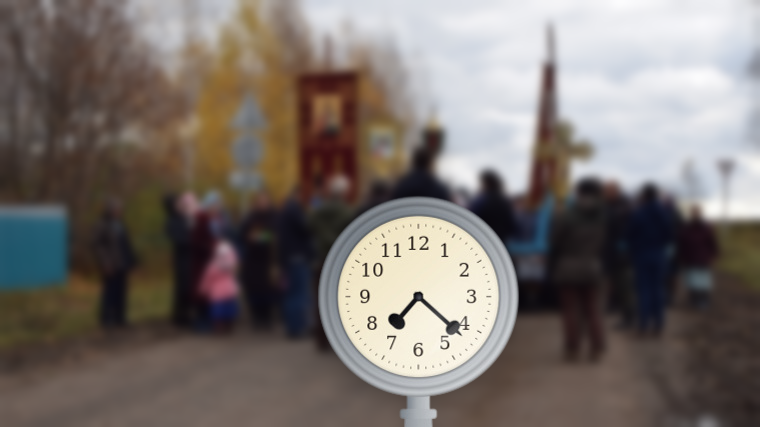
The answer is 7:22
